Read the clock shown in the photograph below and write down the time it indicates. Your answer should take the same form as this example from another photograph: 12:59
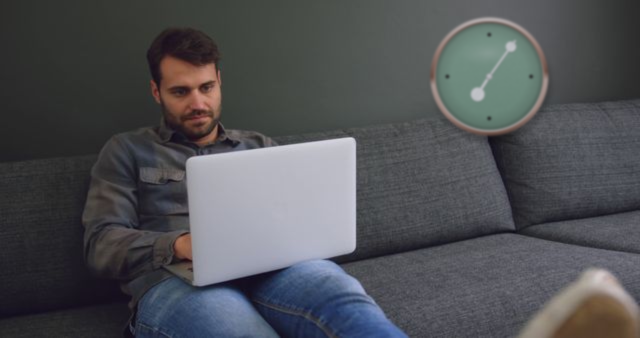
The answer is 7:06
